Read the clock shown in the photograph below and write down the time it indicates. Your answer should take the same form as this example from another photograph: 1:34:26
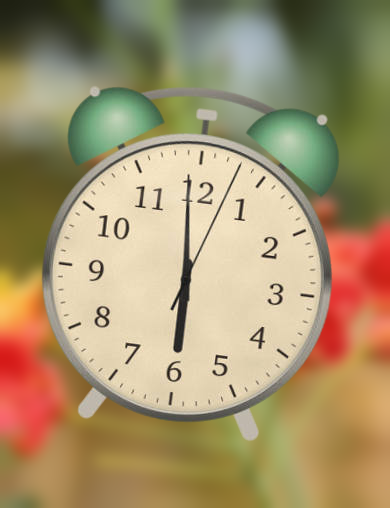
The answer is 5:59:03
